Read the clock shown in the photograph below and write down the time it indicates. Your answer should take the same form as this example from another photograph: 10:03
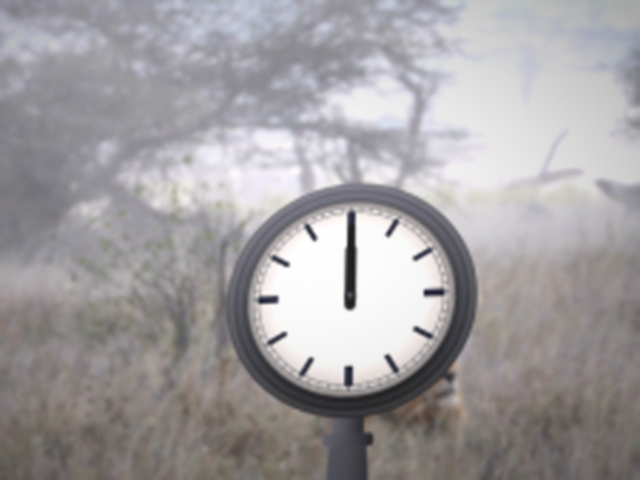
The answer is 12:00
